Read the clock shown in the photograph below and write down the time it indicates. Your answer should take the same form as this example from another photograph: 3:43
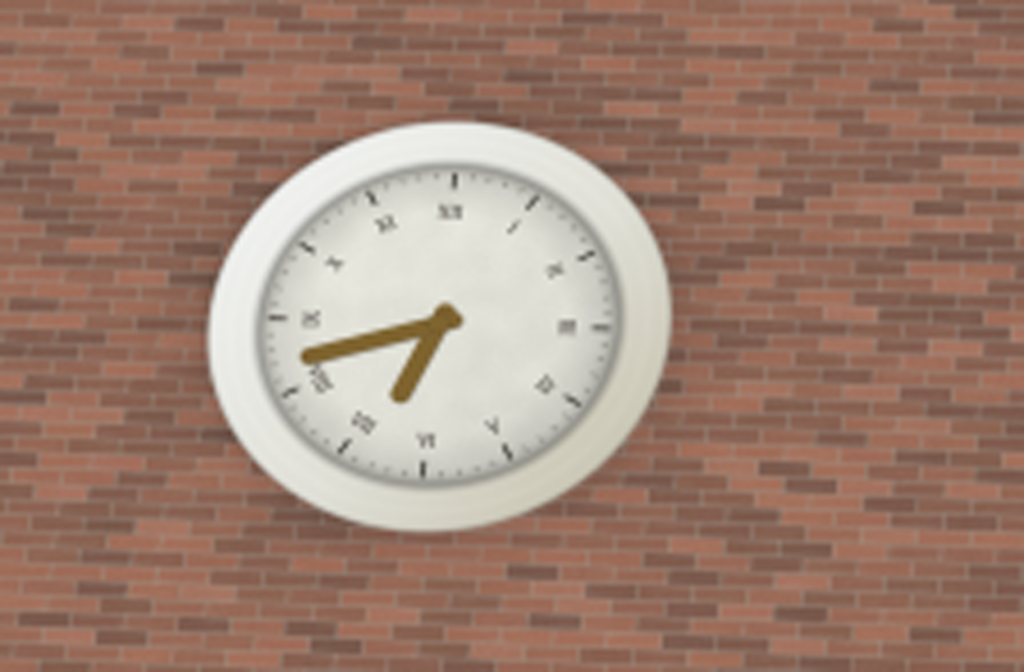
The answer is 6:42
